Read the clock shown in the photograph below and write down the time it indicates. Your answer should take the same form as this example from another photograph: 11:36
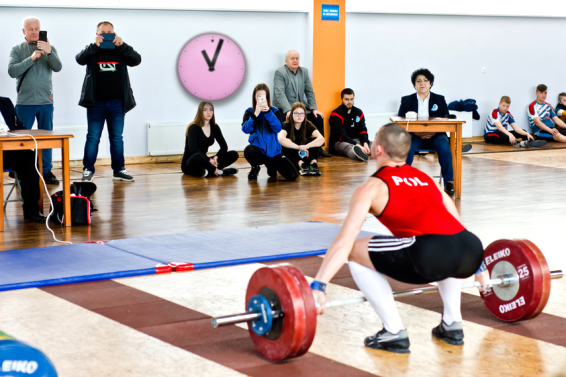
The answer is 11:03
